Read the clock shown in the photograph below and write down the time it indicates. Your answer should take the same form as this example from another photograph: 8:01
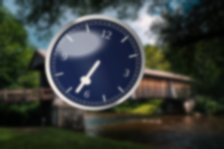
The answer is 6:33
